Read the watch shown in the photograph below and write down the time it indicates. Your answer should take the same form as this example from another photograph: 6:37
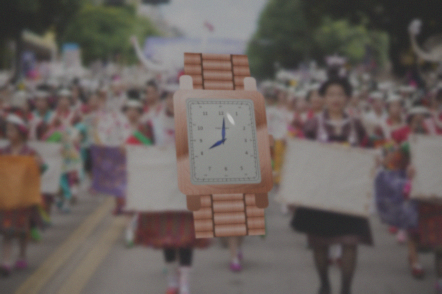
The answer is 8:01
